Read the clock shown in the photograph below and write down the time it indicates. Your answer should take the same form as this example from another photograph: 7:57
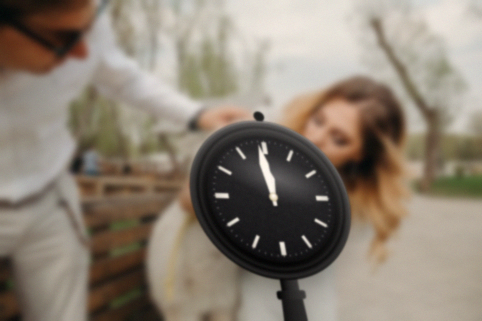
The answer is 11:59
